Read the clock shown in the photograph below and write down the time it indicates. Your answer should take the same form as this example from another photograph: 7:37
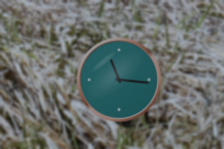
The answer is 11:16
